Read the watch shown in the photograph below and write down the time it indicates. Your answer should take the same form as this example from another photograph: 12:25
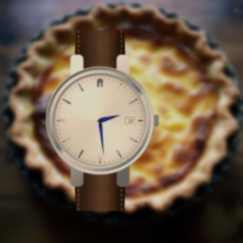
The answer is 2:29
